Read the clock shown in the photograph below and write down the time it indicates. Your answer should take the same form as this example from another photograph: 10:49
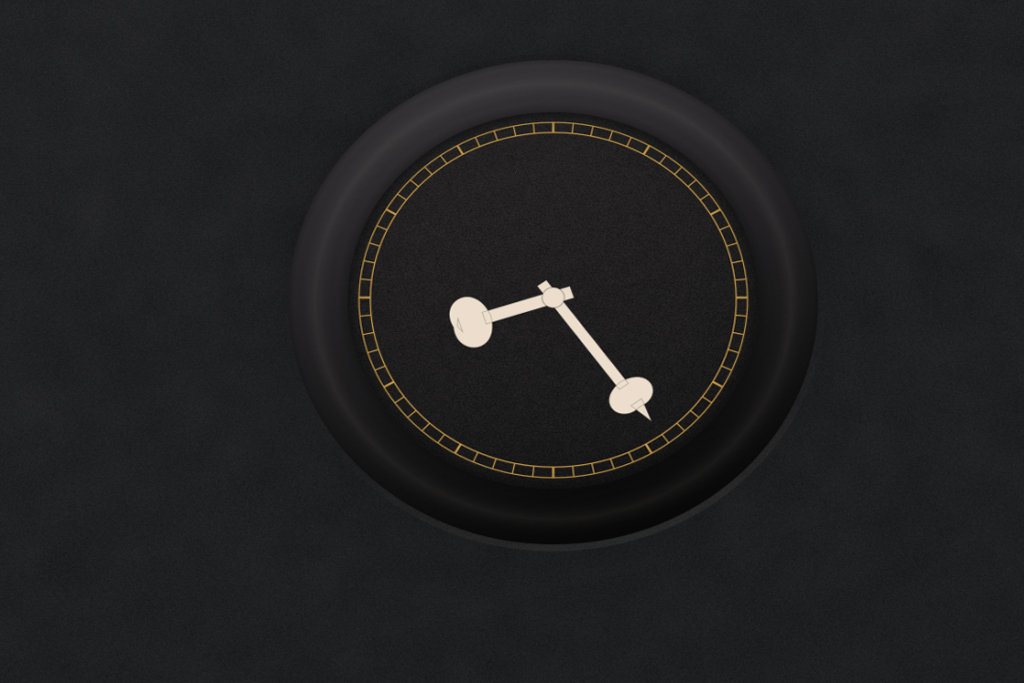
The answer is 8:24
